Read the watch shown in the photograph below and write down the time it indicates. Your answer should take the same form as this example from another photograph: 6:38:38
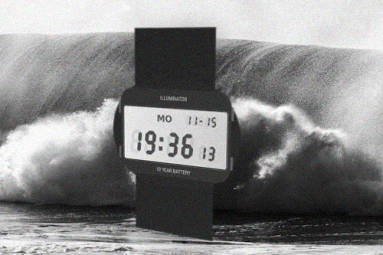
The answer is 19:36:13
